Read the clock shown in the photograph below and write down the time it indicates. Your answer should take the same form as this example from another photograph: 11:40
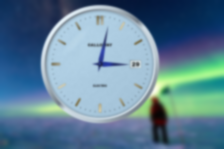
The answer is 3:02
